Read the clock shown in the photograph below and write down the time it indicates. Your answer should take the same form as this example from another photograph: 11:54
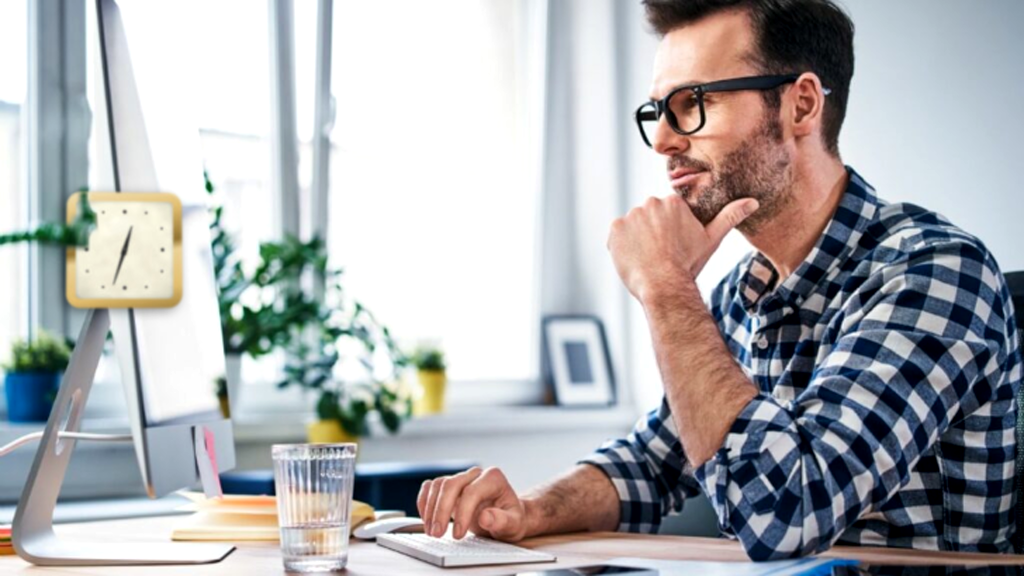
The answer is 12:33
